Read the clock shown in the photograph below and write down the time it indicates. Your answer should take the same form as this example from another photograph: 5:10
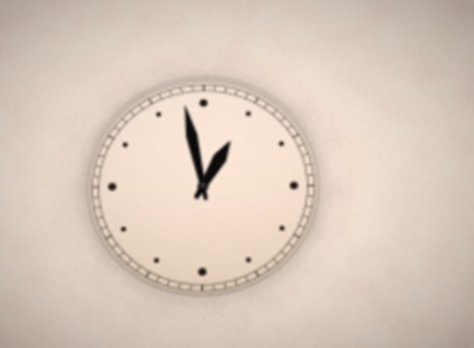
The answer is 12:58
